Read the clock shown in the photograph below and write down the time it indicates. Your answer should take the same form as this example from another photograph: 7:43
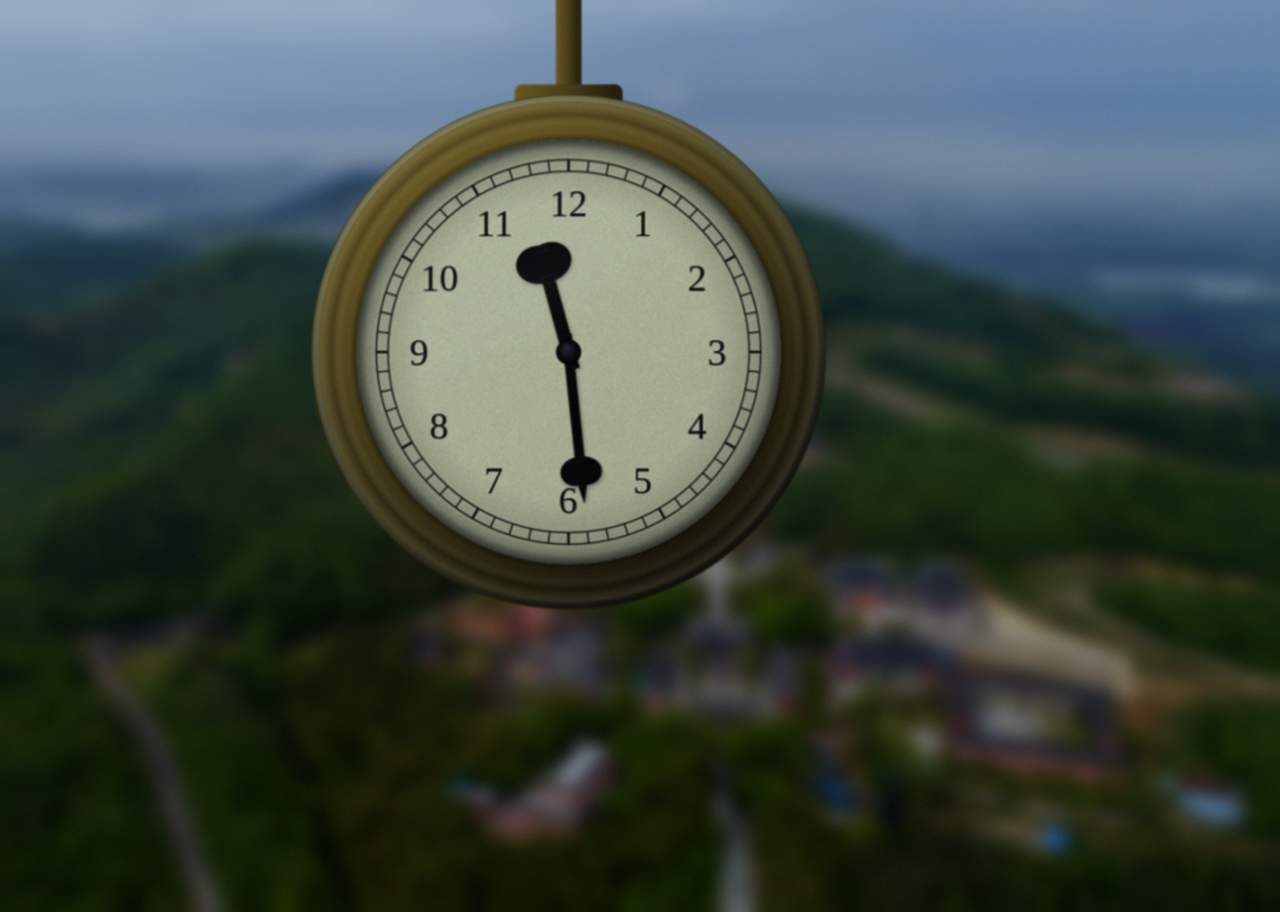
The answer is 11:29
